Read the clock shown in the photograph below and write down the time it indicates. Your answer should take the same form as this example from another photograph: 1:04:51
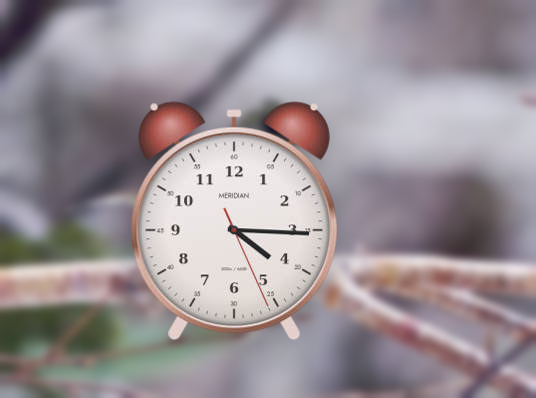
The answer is 4:15:26
